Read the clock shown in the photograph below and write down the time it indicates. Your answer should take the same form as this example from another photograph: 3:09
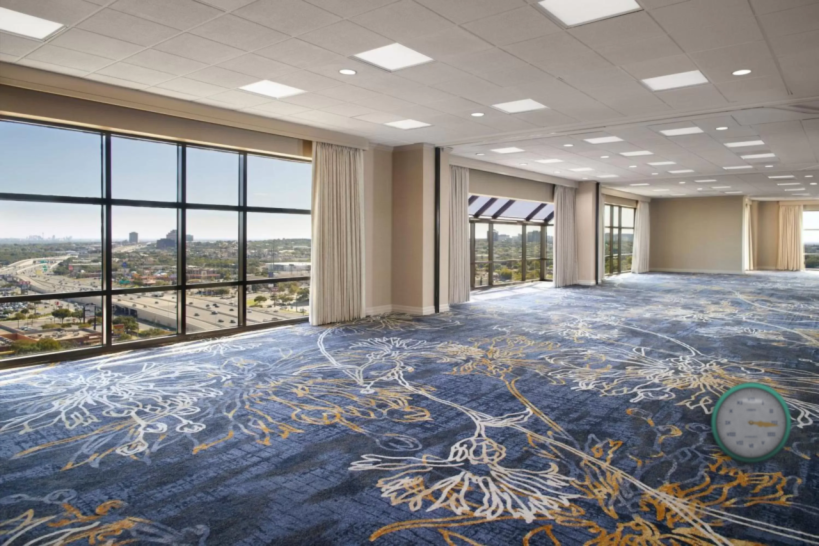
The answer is 3:16
